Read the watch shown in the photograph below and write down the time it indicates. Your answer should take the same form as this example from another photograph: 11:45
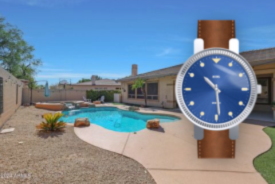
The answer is 10:29
